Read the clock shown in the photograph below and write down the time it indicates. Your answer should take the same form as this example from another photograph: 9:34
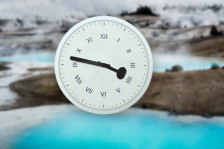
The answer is 3:47
